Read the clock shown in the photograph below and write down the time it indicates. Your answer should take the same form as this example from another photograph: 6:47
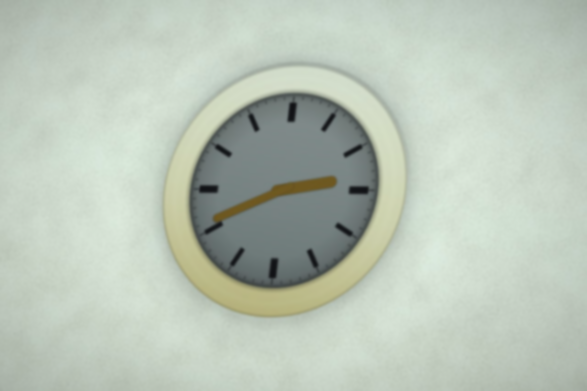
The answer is 2:41
